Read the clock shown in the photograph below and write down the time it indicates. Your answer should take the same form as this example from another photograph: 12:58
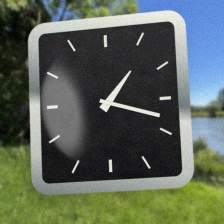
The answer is 1:18
